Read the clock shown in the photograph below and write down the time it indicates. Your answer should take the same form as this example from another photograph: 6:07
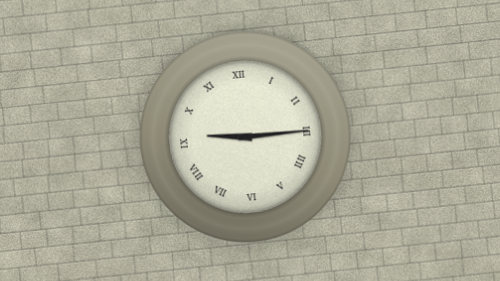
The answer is 9:15
